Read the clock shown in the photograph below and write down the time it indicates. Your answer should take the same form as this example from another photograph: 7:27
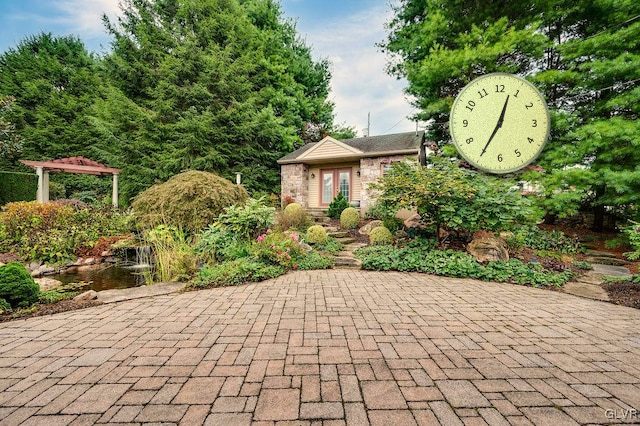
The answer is 12:35
